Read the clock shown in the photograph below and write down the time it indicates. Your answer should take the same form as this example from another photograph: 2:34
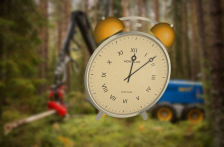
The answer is 12:08
